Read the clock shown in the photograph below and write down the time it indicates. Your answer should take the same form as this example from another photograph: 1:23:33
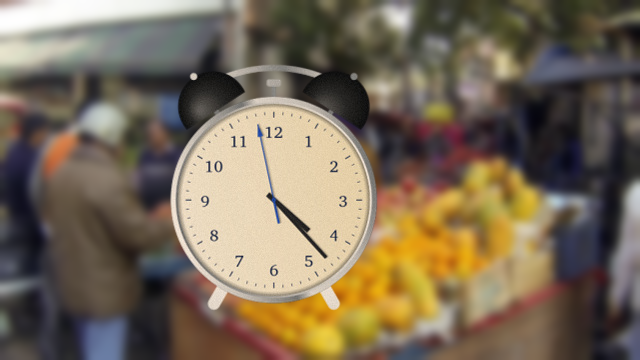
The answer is 4:22:58
